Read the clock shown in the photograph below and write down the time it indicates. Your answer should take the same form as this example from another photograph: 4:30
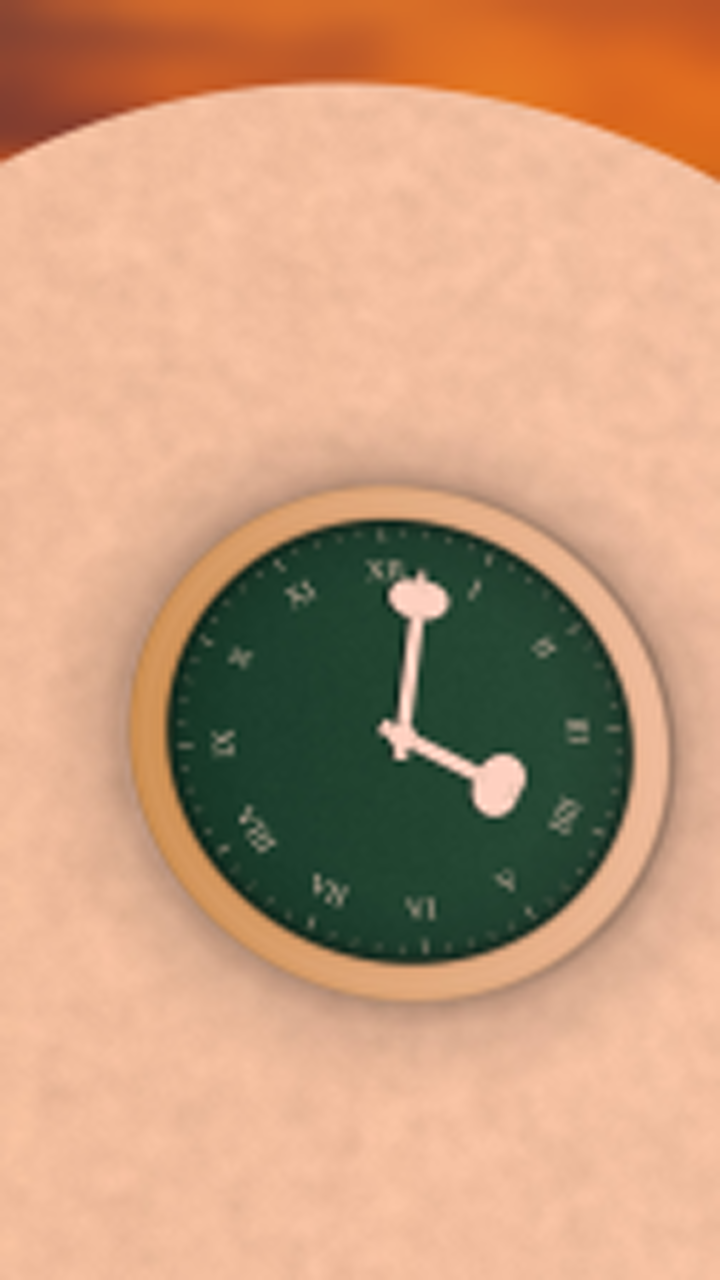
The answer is 4:02
